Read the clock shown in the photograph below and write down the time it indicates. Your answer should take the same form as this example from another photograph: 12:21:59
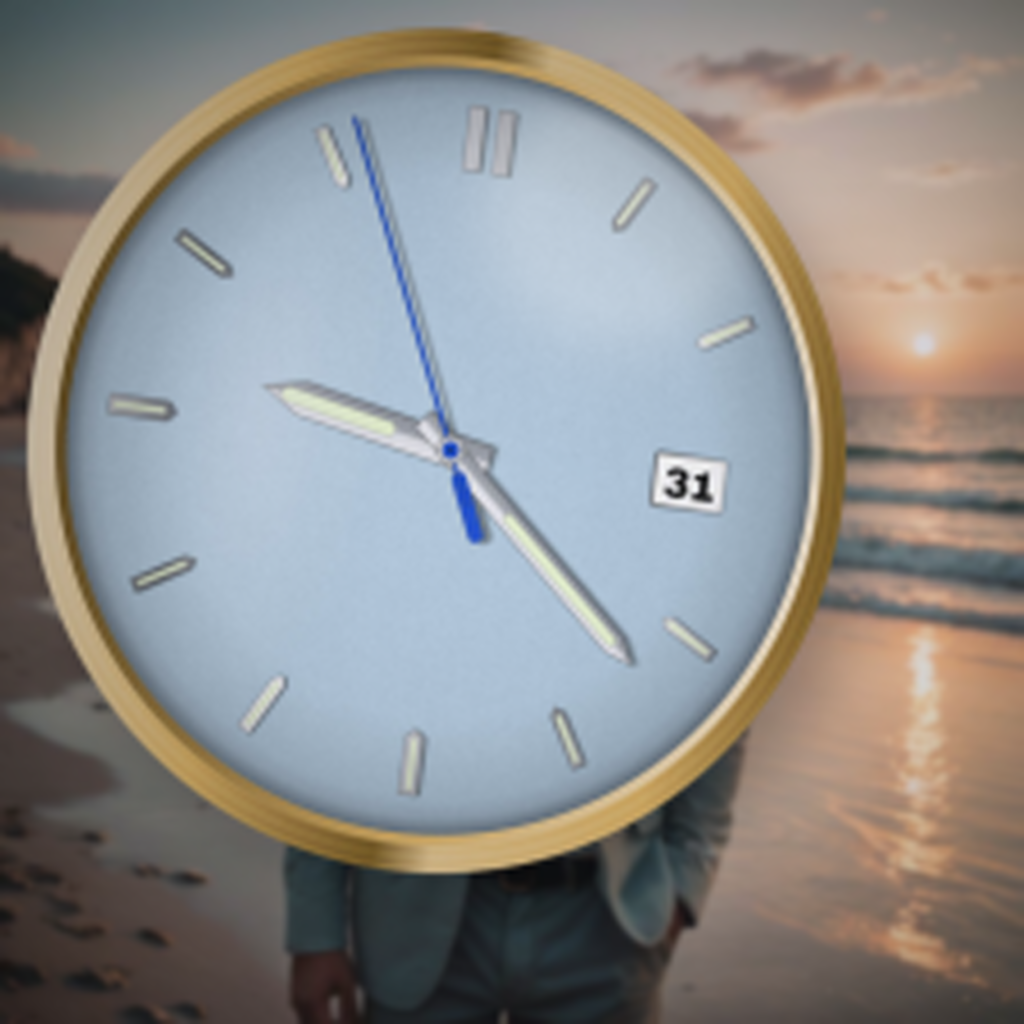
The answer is 9:21:56
